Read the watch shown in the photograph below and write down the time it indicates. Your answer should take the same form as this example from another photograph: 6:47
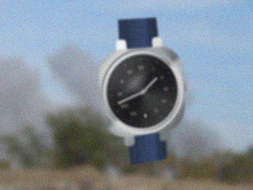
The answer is 1:42
